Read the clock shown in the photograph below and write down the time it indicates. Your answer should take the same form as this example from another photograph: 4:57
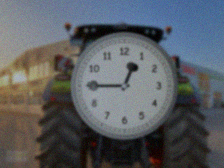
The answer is 12:45
